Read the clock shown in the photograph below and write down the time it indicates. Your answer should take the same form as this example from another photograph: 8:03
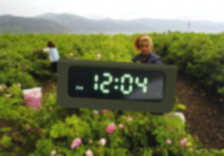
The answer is 12:04
